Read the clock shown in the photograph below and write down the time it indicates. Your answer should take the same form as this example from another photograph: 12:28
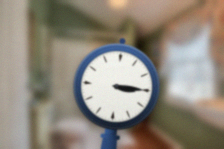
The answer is 3:15
